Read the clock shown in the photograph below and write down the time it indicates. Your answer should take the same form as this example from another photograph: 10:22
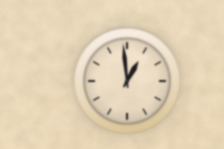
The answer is 12:59
